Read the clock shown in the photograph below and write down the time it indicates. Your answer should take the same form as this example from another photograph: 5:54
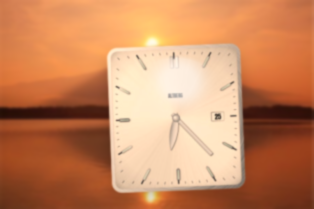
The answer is 6:23
